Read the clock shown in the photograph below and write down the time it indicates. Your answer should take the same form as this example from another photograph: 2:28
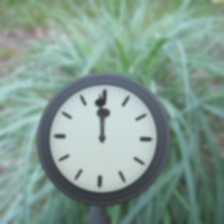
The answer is 11:59
